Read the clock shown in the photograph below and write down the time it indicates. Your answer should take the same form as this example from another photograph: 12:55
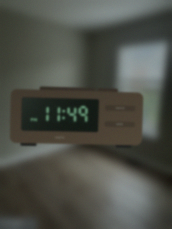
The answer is 11:49
